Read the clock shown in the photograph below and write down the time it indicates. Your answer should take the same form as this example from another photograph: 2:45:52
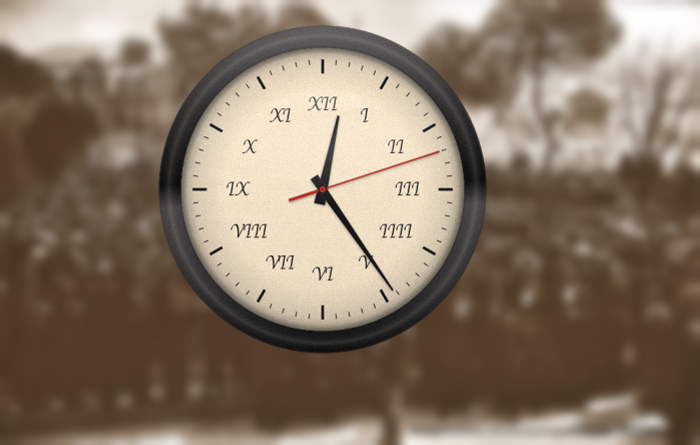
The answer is 12:24:12
